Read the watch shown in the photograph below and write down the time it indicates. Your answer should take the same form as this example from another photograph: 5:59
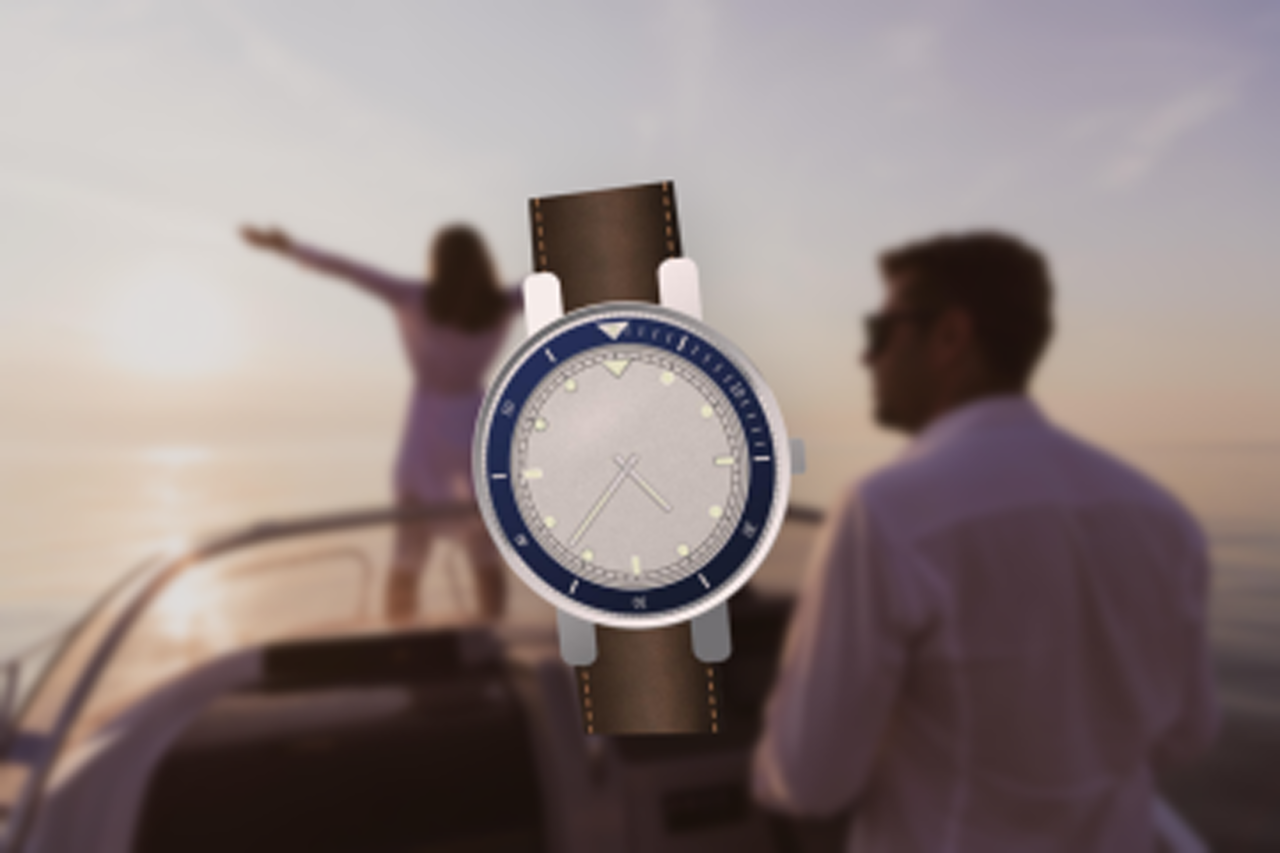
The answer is 4:37
